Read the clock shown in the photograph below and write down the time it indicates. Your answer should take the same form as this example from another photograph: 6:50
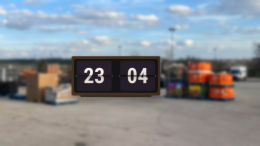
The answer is 23:04
